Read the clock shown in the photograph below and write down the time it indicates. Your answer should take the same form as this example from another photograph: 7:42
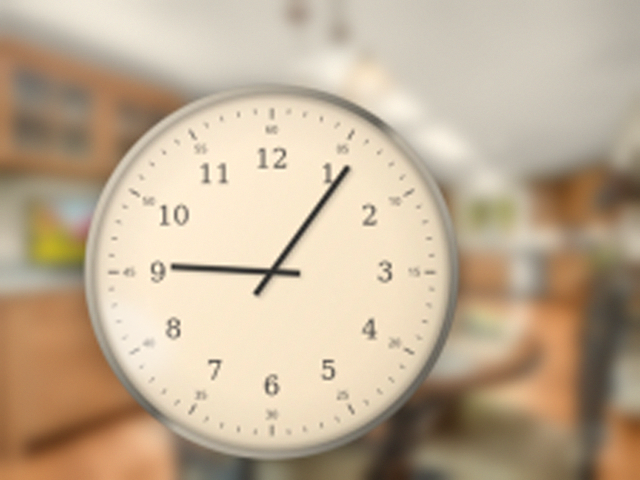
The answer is 9:06
